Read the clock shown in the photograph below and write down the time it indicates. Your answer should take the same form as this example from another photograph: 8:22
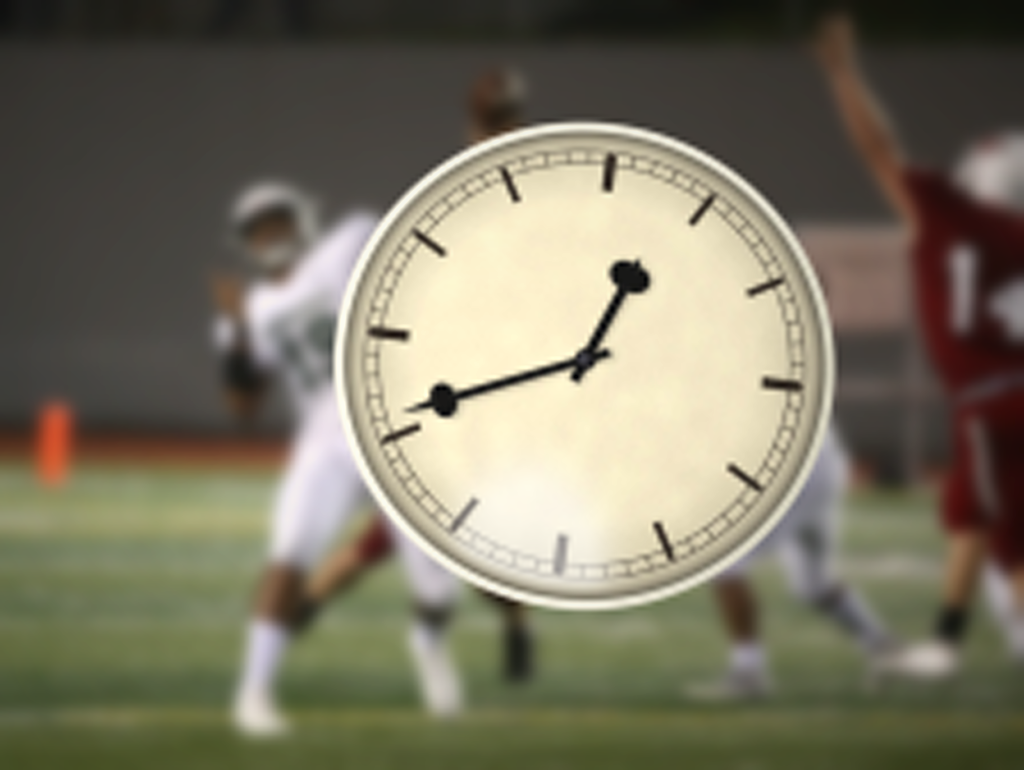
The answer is 12:41
